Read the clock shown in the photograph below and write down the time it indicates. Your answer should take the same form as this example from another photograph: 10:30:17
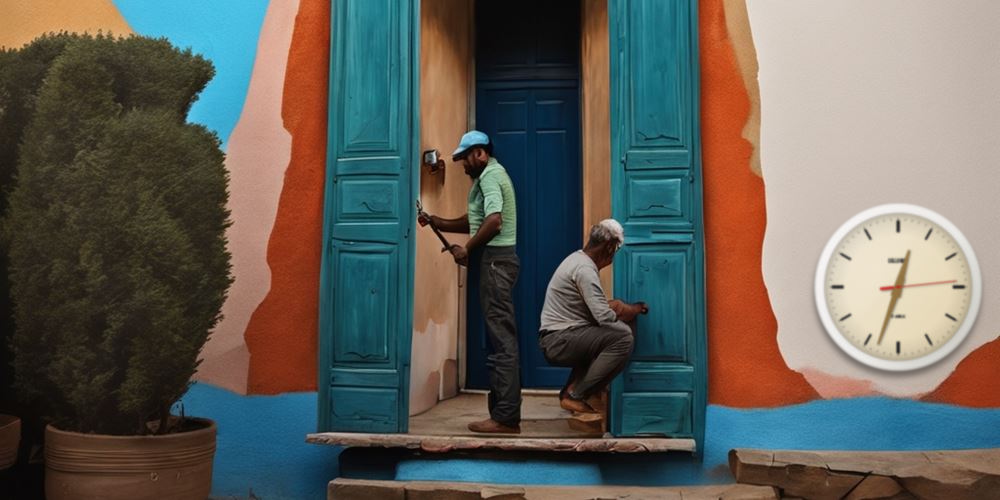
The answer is 12:33:14
